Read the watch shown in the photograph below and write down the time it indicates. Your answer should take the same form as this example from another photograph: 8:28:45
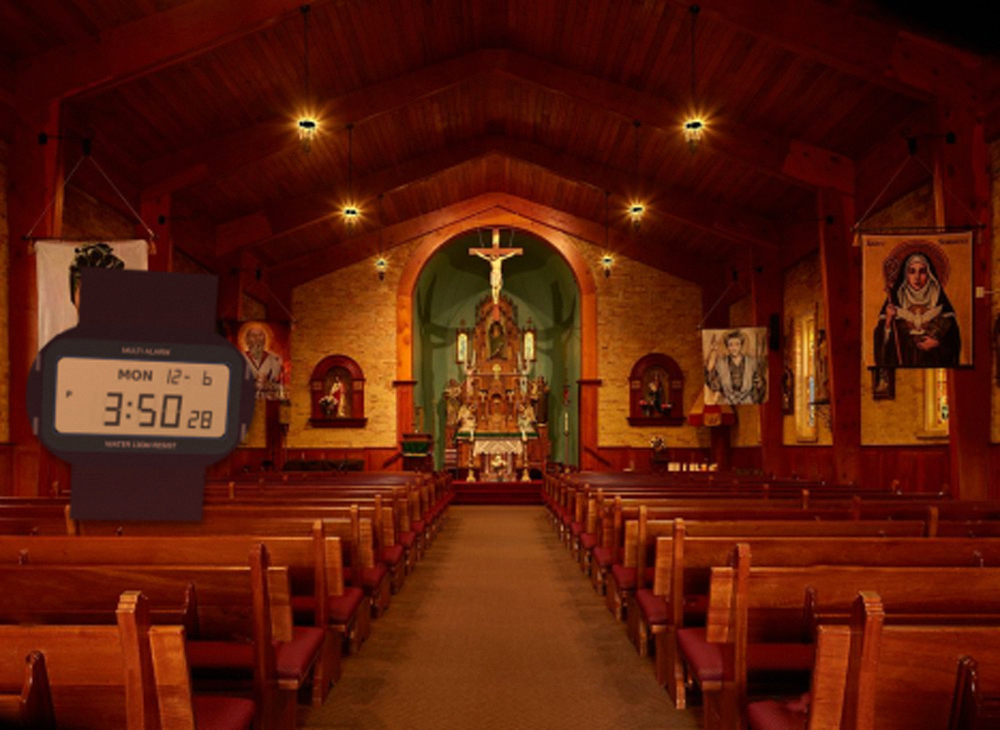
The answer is 3:50:28
